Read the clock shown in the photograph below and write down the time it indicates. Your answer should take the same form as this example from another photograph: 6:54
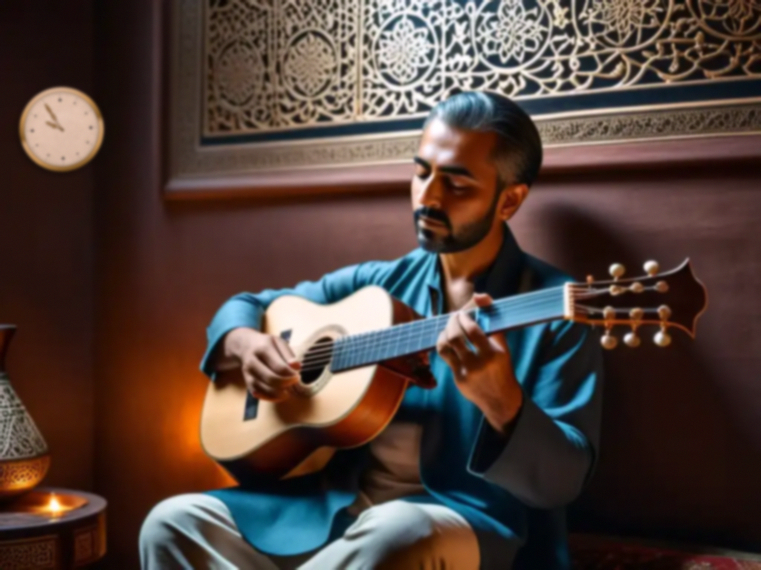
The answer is 9:55
